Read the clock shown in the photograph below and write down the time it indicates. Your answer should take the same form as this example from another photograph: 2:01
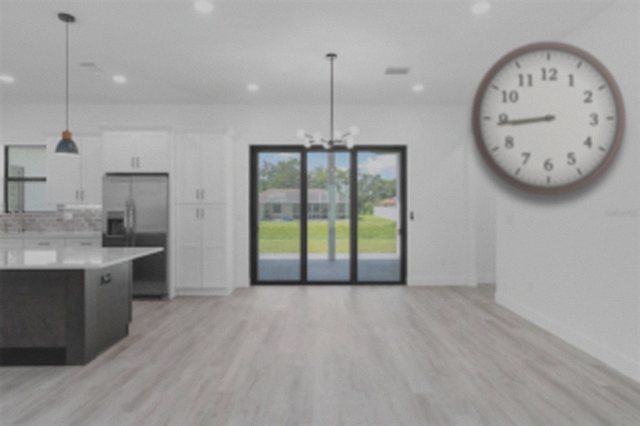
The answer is 8:44
